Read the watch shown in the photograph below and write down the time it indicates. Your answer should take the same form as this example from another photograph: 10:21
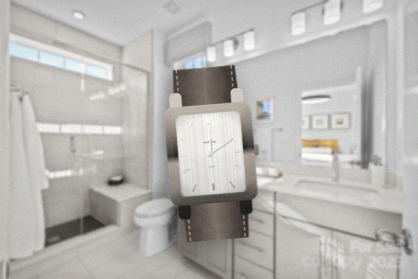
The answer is 12:10
